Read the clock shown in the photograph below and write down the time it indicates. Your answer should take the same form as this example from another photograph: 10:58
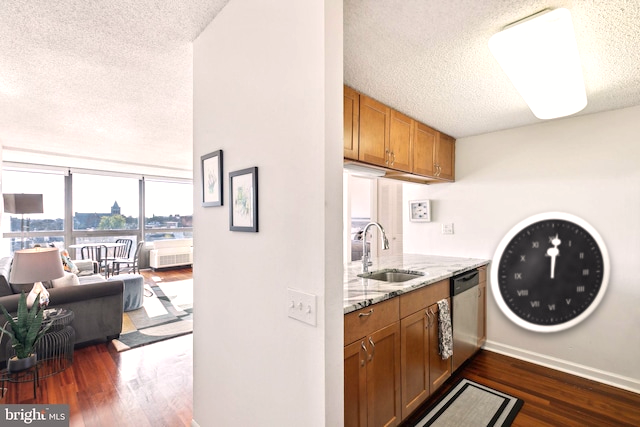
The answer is 12:01
